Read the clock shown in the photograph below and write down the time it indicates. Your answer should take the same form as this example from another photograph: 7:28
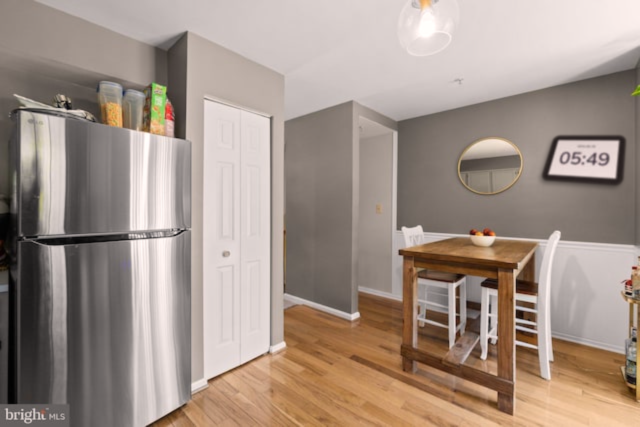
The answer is 5:49
